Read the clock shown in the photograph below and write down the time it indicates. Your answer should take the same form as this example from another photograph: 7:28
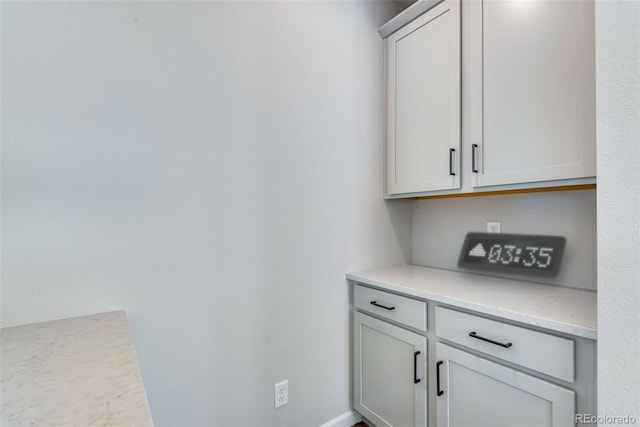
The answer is 3:35
